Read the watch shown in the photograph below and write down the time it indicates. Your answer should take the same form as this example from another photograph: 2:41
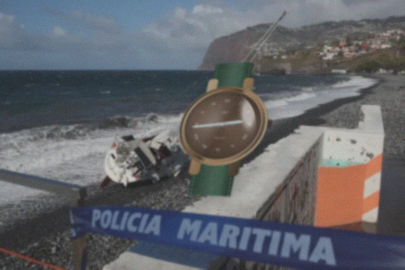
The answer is 2:44
